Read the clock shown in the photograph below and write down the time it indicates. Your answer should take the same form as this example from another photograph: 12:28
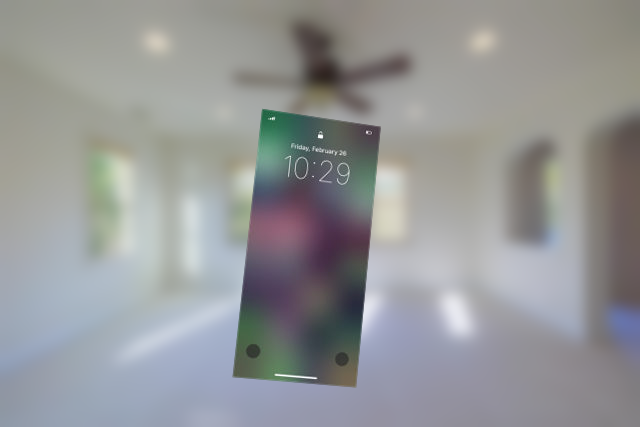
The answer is 10:29
